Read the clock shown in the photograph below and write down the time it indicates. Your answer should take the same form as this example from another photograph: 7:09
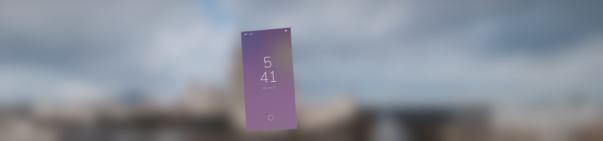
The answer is 5:41
